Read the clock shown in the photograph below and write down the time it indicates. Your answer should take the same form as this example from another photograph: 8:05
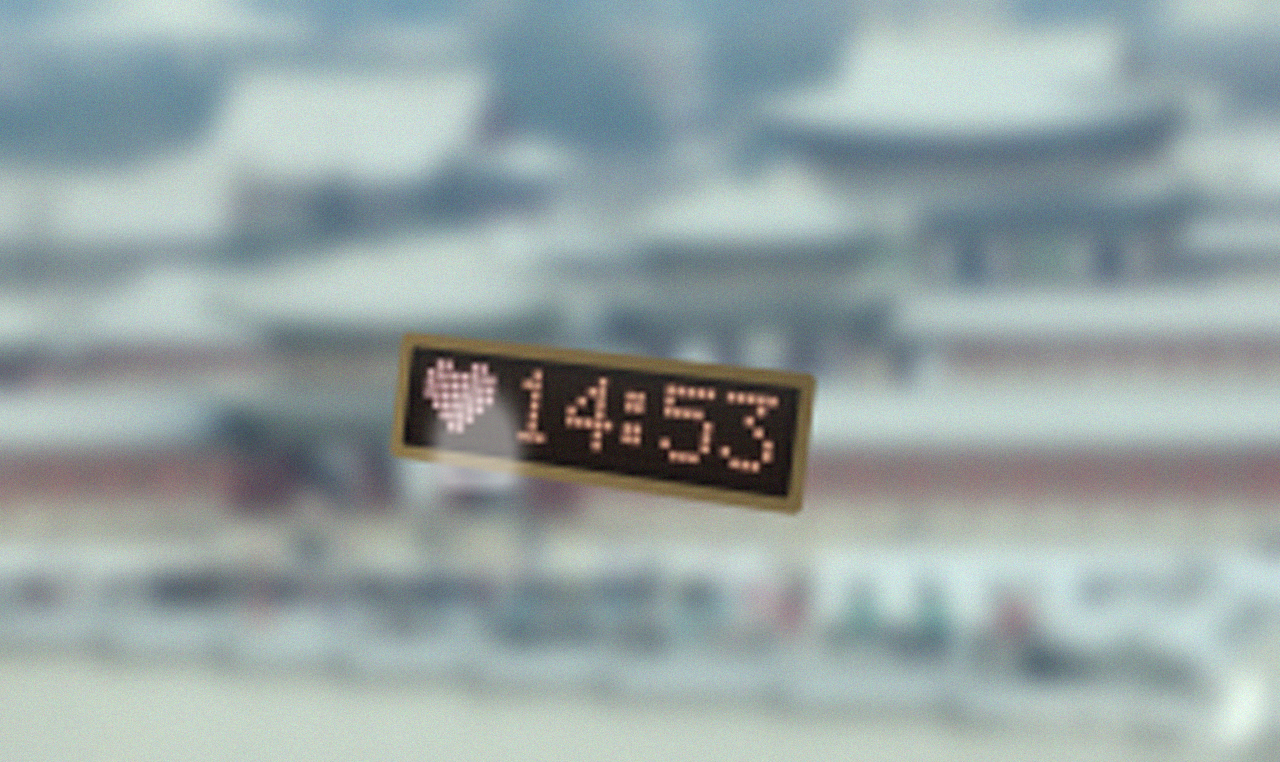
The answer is 14:53
